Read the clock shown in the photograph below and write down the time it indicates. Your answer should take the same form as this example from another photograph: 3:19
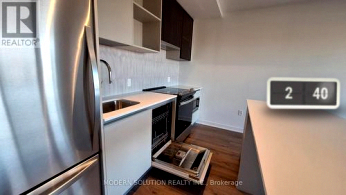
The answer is 2:40
